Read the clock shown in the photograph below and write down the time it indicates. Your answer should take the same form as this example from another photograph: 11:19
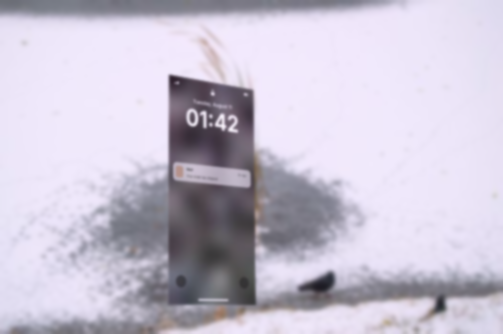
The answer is 1:42
